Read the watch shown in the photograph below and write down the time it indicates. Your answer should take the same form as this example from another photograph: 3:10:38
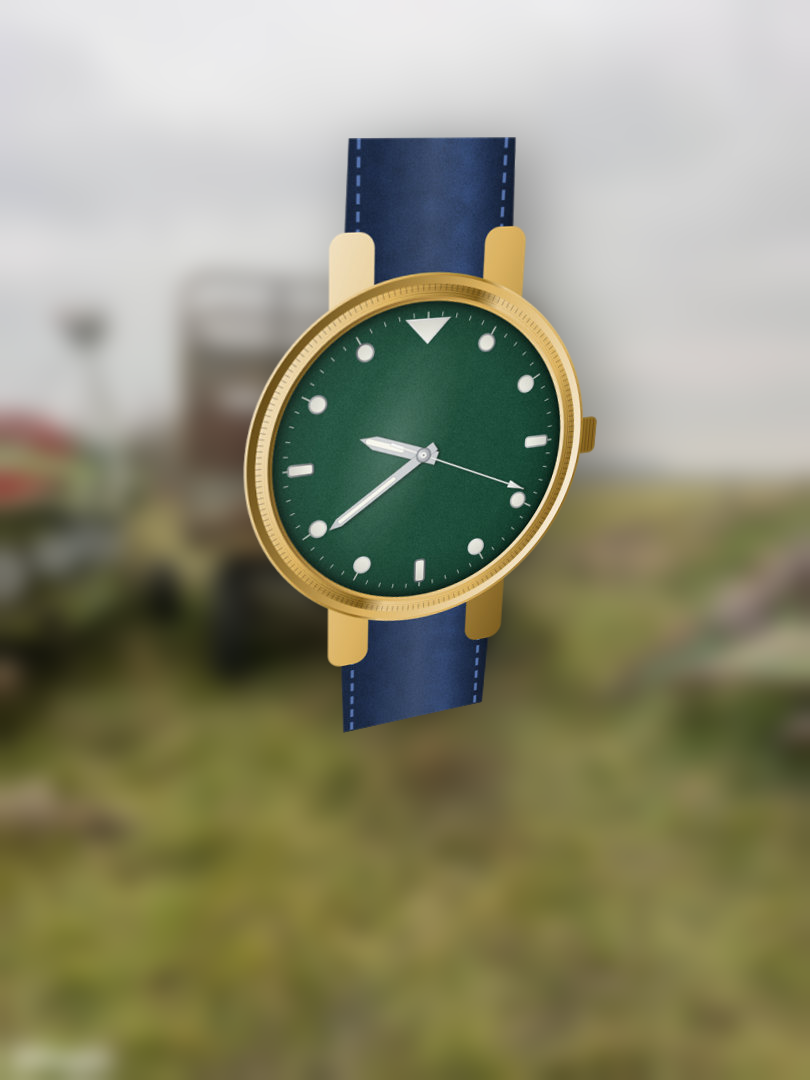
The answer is 9:39:19
